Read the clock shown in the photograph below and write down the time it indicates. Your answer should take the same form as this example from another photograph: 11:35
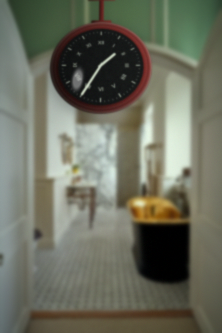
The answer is 1:35
